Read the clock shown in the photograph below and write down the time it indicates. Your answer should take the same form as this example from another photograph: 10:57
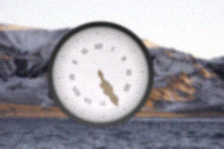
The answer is 5:26
